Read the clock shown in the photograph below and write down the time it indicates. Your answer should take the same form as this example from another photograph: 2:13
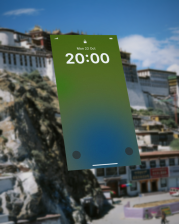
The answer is 20:00
